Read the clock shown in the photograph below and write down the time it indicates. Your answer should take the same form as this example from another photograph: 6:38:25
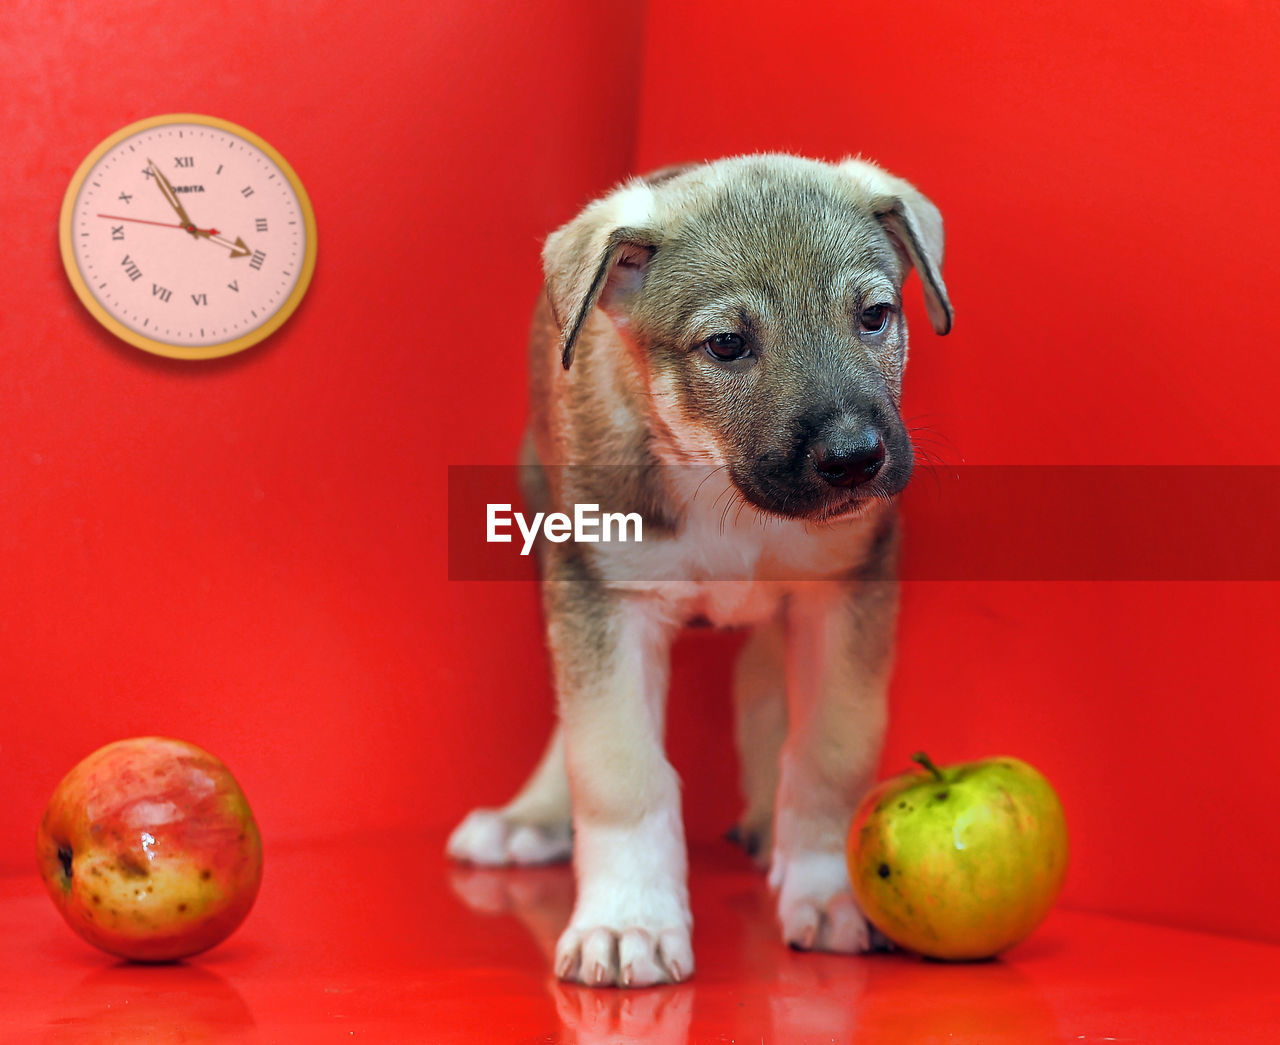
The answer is 3:55:47
